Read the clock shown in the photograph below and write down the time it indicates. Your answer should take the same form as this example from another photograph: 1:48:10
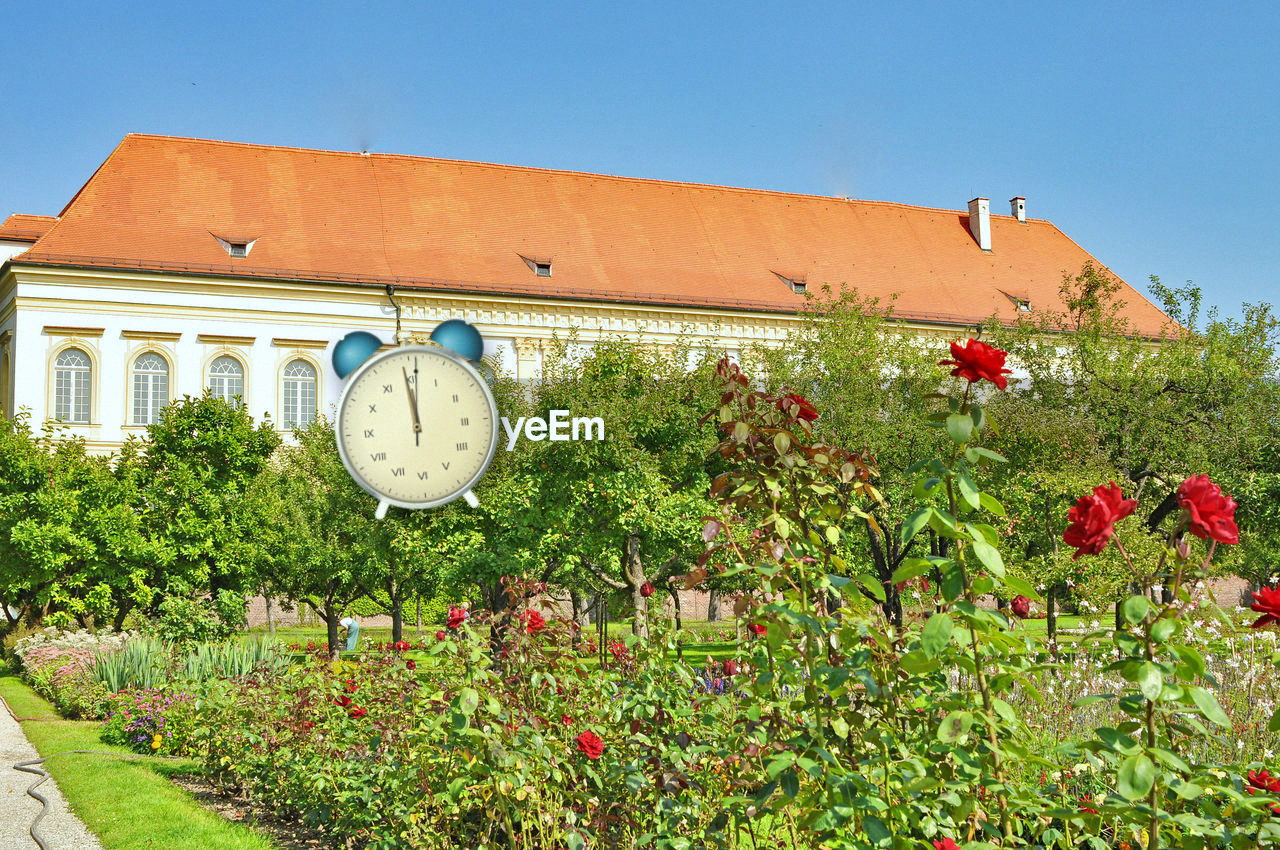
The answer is 11:59:01
